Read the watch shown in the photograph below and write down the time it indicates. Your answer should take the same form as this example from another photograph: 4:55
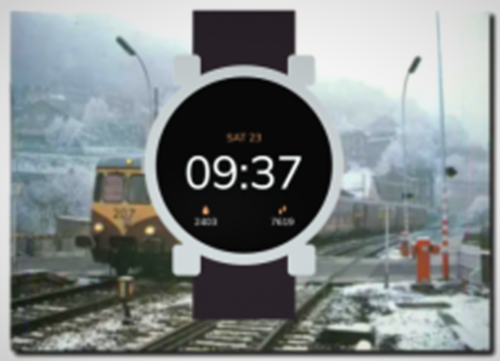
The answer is 9:37
